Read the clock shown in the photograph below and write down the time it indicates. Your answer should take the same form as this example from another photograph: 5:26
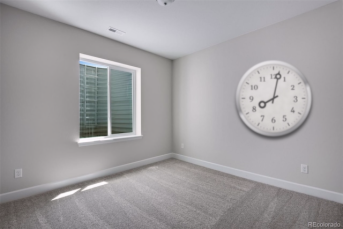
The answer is 8:02
